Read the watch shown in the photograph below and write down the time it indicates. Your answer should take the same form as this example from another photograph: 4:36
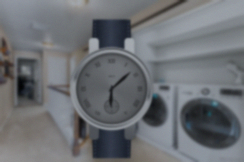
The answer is 6:08
